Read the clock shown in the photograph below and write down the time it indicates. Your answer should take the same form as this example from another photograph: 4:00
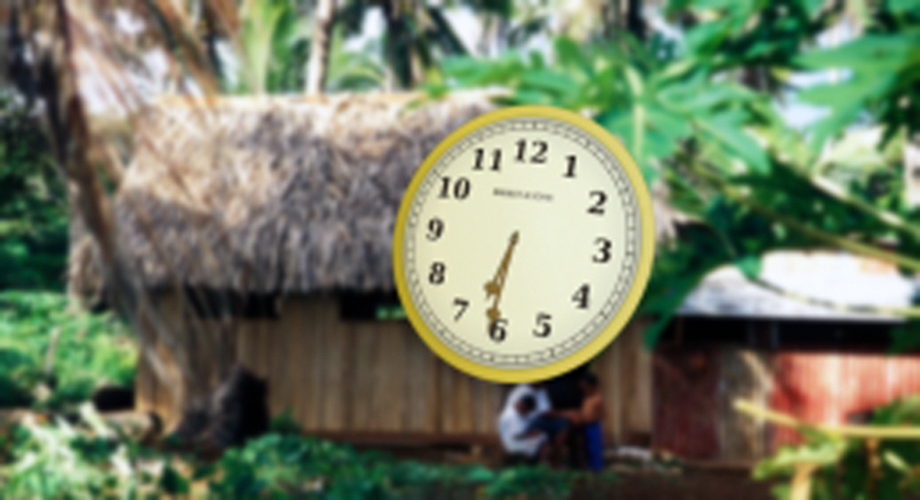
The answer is 6:31
